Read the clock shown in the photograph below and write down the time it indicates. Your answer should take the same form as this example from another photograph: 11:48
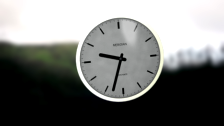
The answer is 9:33
